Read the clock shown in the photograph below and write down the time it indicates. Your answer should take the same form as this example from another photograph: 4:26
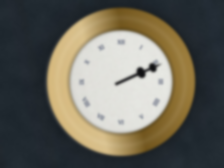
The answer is 2:11
